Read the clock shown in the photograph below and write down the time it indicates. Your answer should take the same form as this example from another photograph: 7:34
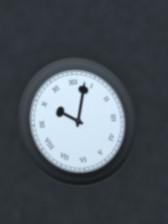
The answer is 10:03
